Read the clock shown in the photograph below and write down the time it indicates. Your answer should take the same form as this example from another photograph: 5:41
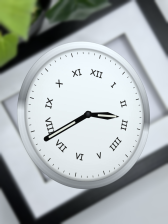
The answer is 2:38
